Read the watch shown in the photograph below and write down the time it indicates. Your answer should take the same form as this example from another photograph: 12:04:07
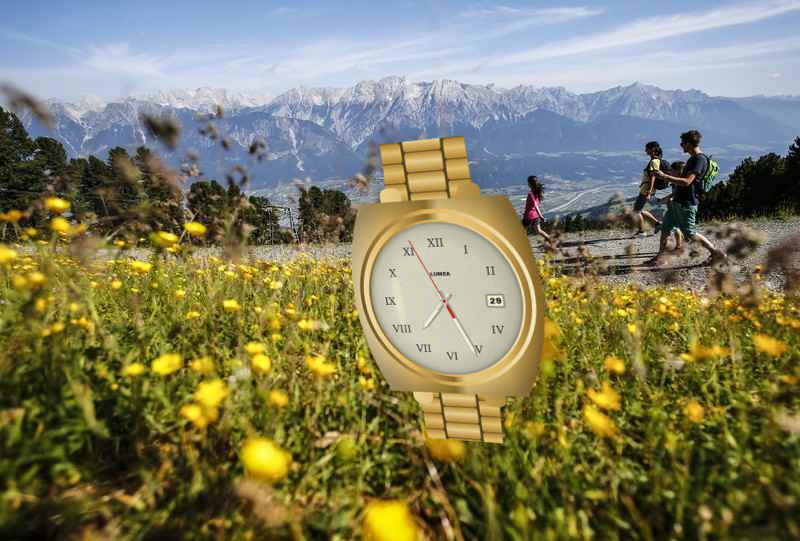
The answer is 7:25:56
